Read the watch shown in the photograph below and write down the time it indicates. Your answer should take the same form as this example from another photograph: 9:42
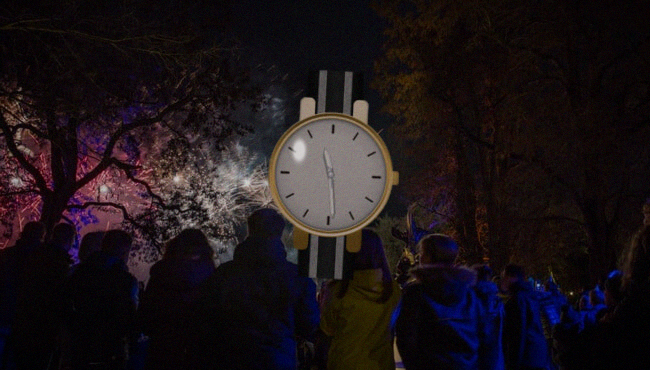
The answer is 11:29
